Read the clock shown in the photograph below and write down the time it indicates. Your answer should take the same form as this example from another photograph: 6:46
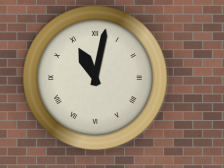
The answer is 11:02
